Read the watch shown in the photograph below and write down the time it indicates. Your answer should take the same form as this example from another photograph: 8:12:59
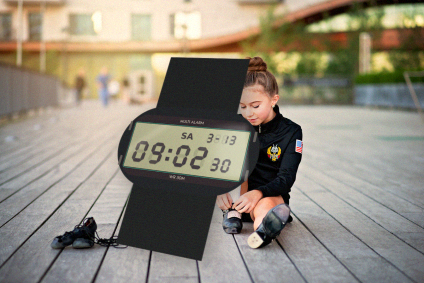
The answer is 9:02:30
